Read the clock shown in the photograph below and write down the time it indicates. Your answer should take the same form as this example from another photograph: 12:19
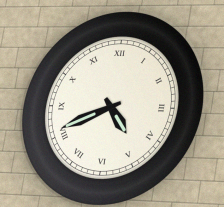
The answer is 4:41
